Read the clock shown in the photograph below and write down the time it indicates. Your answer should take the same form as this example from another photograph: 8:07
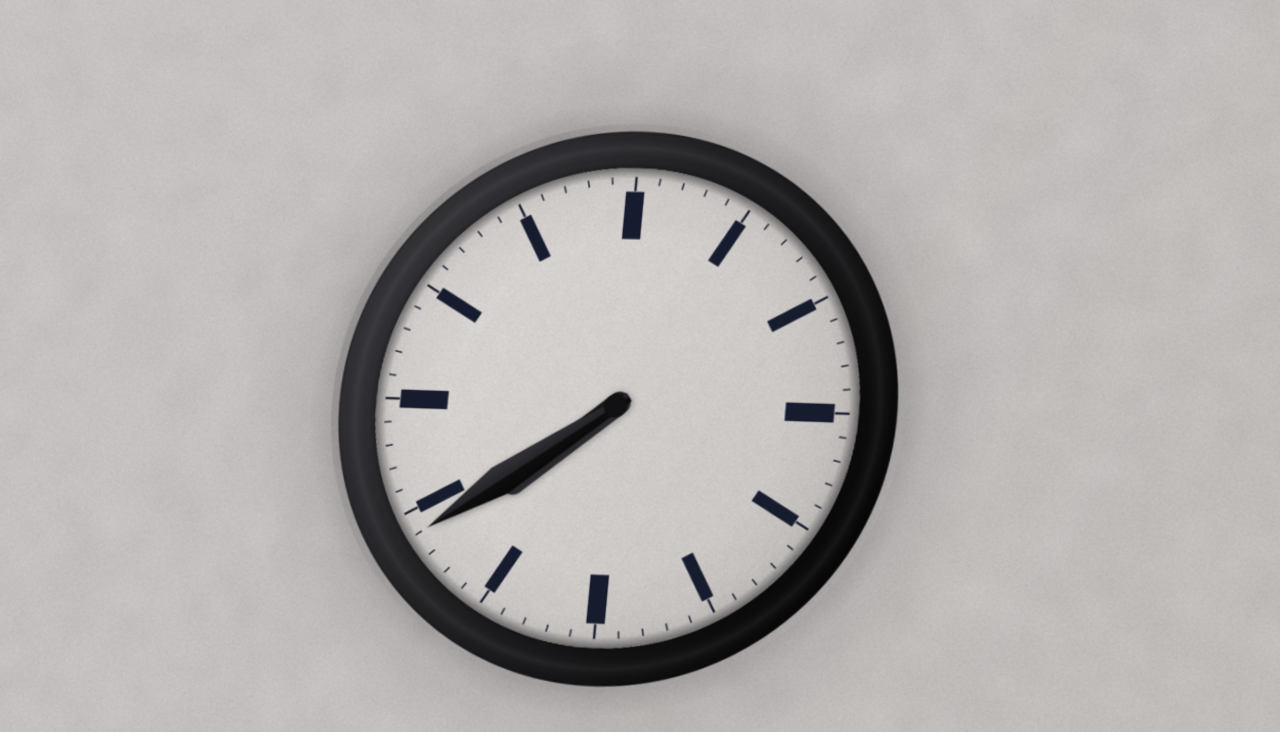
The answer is 7:39
